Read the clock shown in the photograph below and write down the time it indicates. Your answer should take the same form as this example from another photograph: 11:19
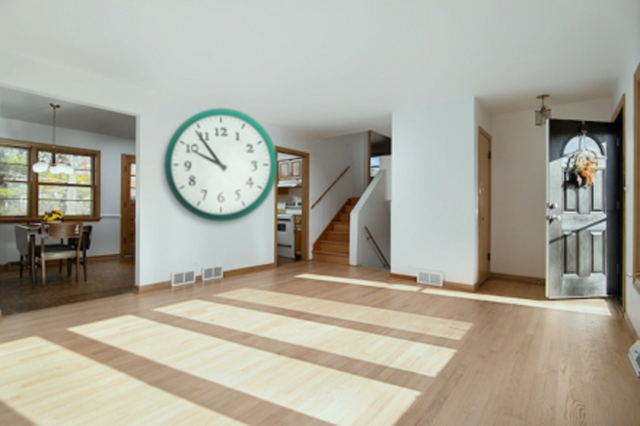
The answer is 9:54
